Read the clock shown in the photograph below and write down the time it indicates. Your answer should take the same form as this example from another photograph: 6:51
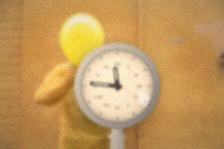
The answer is 11:46
